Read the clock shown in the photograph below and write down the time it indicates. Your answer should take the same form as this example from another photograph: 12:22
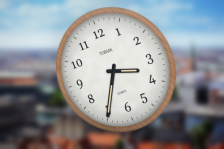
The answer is 3:35
